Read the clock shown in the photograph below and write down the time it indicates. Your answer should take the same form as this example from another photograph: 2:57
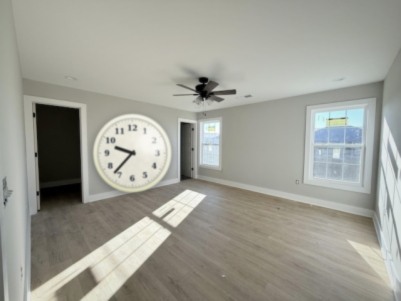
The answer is 9:37
